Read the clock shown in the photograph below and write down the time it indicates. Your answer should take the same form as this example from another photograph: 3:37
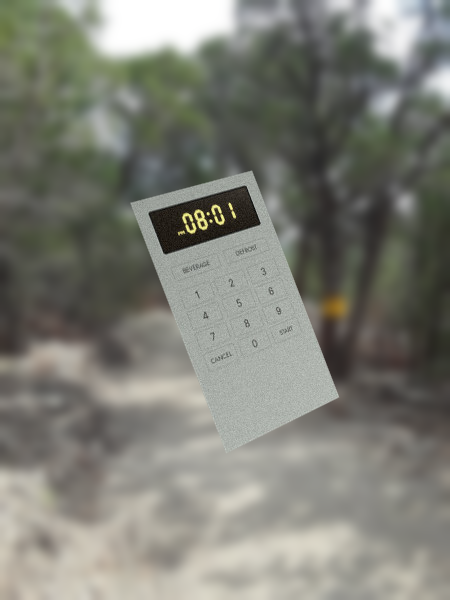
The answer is 8:01
